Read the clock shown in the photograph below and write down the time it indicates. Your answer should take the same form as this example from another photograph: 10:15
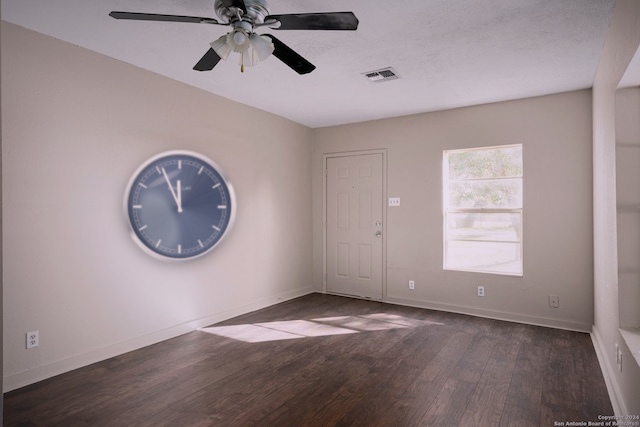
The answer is 11:56
